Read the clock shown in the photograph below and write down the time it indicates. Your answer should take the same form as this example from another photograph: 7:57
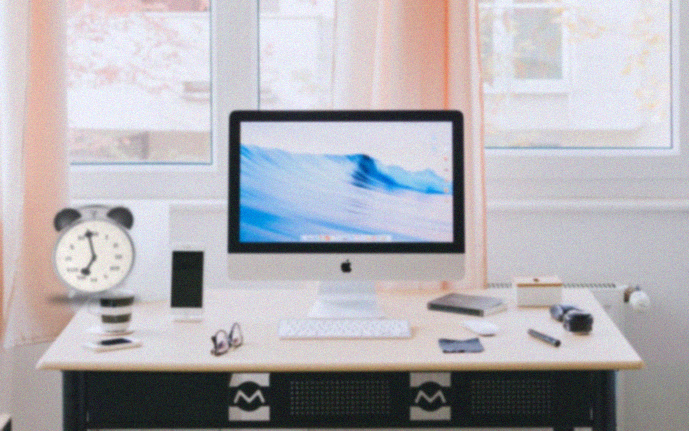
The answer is 6:58
